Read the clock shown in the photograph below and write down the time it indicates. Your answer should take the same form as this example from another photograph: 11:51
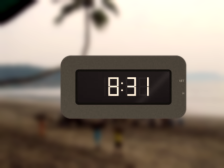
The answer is 8:31
